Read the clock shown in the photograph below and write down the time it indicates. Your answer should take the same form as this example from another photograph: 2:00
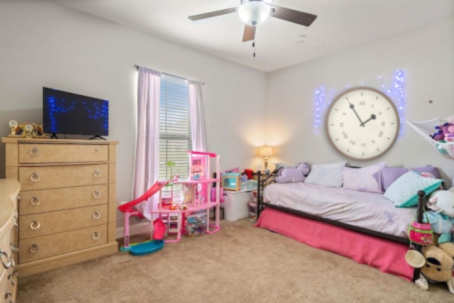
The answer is 1:55
